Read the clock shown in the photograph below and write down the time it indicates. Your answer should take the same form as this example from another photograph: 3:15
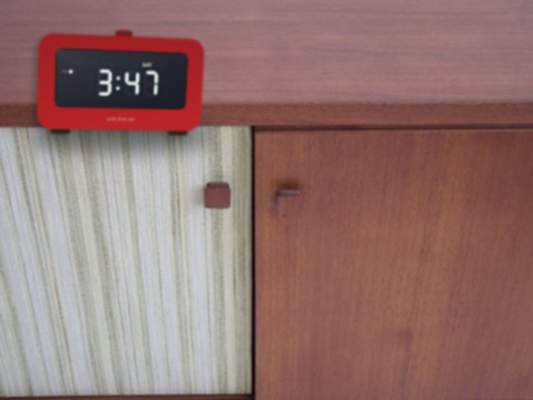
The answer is 3:47
